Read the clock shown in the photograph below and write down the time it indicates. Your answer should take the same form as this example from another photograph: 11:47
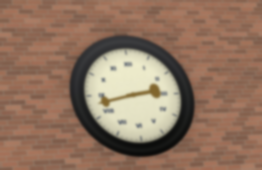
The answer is 2:43
